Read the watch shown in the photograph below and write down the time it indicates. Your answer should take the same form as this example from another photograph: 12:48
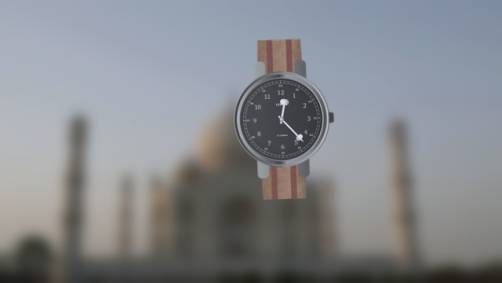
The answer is 12:23
